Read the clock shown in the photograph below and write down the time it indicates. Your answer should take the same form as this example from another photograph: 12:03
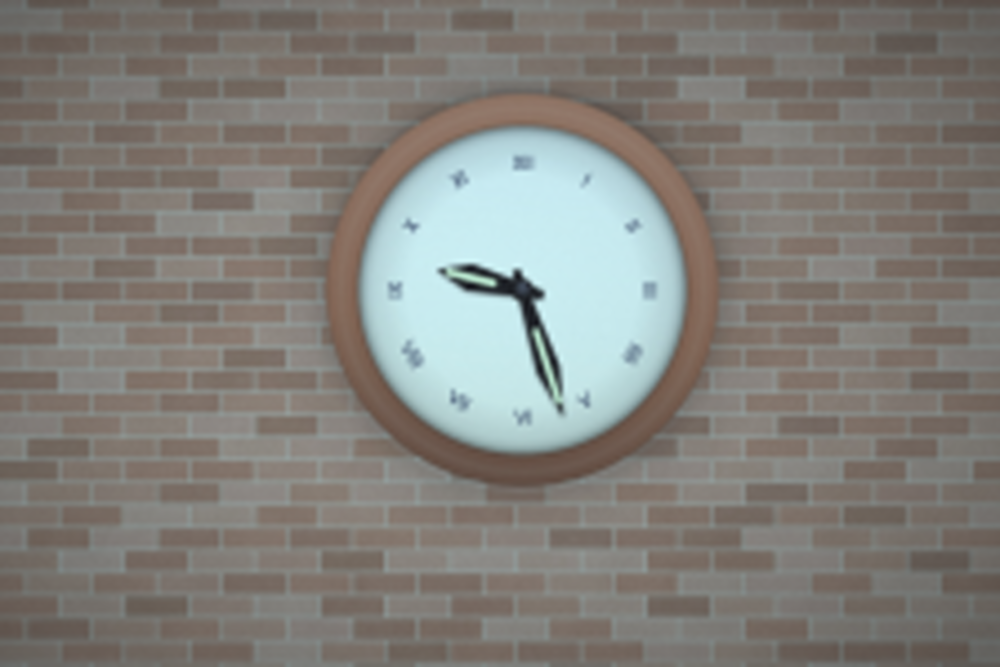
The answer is 9:27
